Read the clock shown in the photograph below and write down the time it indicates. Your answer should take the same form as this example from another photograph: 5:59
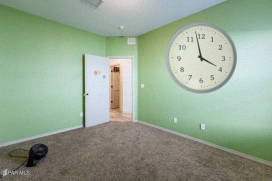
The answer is 3:58
